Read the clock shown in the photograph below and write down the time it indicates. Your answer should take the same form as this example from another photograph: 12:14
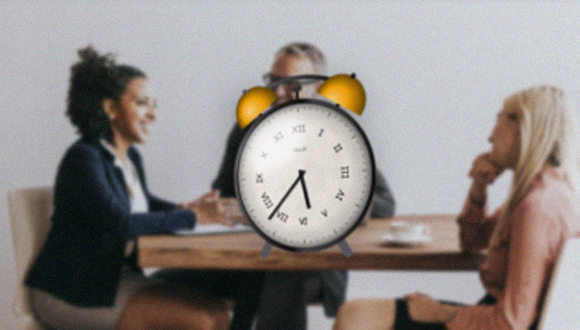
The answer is 5:37
